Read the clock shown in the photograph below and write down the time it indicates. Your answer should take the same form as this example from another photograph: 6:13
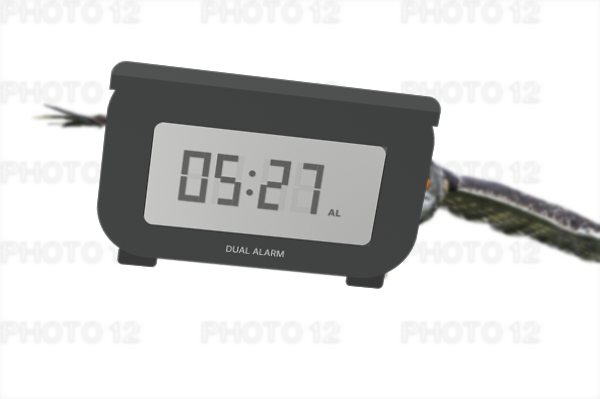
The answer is 5:27
